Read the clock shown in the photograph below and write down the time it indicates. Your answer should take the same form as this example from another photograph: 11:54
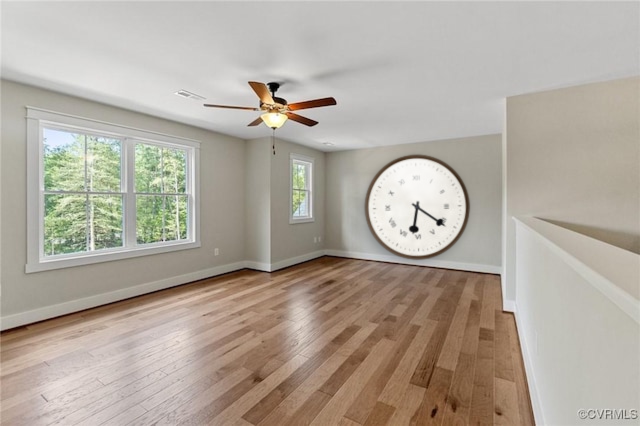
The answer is 6:21
